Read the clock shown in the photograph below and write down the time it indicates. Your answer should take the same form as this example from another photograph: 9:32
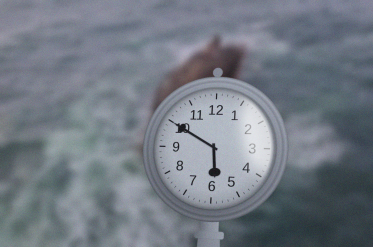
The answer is 5:50
